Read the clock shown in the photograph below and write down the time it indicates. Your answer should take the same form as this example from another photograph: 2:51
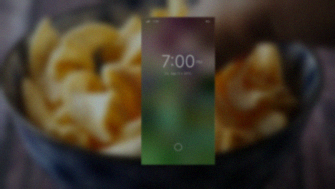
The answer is 7:00
